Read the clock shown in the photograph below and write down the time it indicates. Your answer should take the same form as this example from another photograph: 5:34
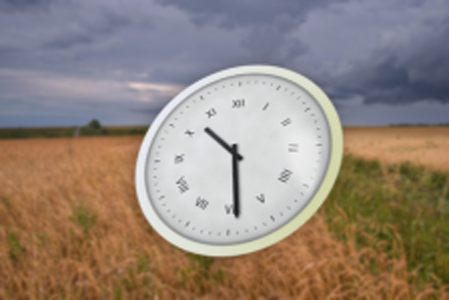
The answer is 10:29
